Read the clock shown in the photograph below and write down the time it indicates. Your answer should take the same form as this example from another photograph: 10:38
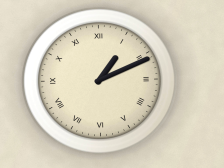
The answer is 1:11
